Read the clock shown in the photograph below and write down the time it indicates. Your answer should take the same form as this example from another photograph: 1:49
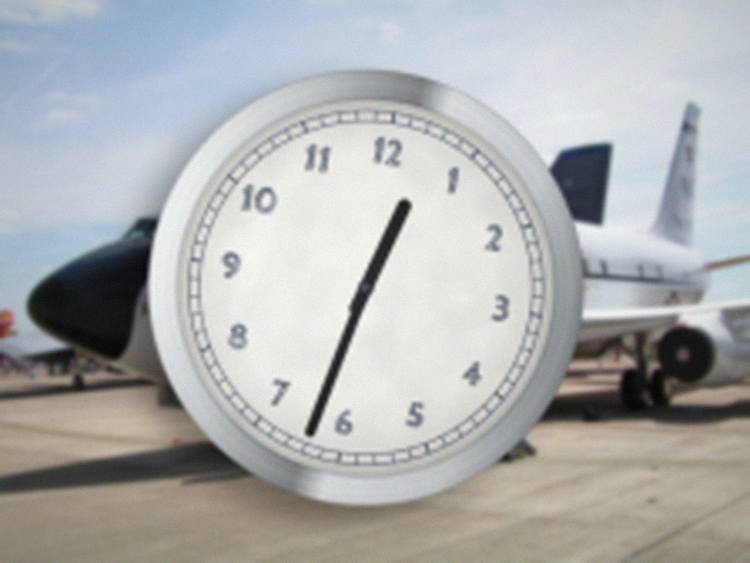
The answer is 12:32
